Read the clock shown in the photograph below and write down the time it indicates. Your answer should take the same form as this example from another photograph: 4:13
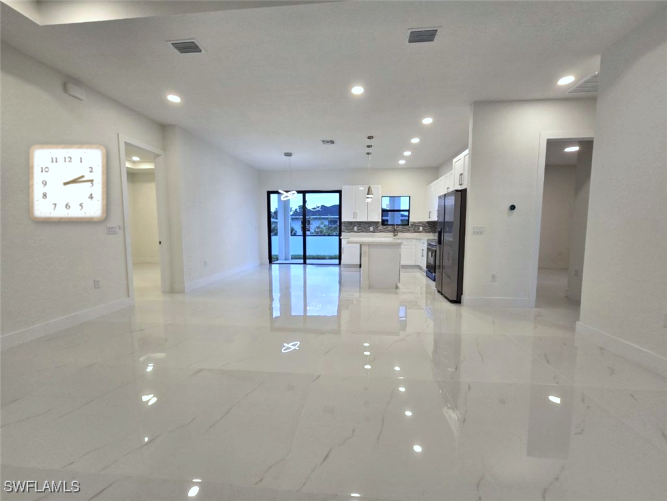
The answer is 2:14
